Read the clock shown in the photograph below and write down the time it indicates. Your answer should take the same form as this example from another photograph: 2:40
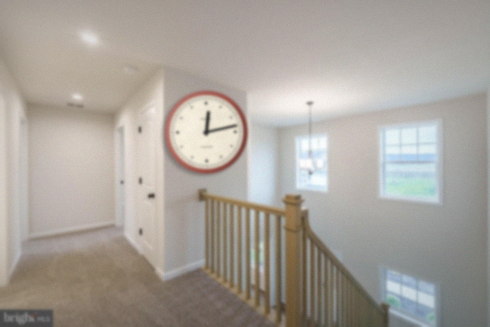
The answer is 12:13
